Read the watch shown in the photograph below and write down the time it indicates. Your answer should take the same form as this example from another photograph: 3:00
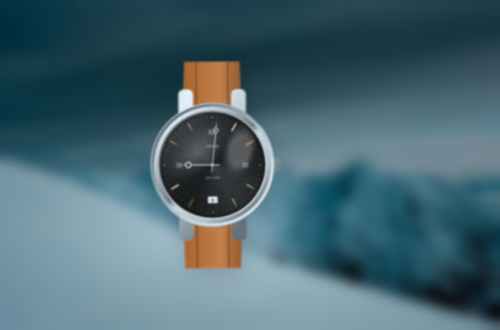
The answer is 9:01
